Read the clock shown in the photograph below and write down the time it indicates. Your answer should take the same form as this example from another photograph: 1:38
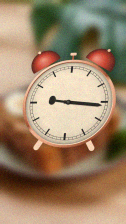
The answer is 9:16
